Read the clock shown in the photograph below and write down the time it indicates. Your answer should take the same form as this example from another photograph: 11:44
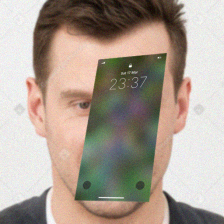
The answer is 23:37
